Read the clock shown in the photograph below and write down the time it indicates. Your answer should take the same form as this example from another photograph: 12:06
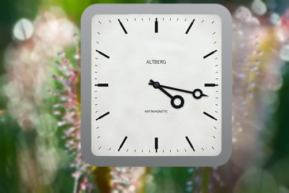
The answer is 4:17
